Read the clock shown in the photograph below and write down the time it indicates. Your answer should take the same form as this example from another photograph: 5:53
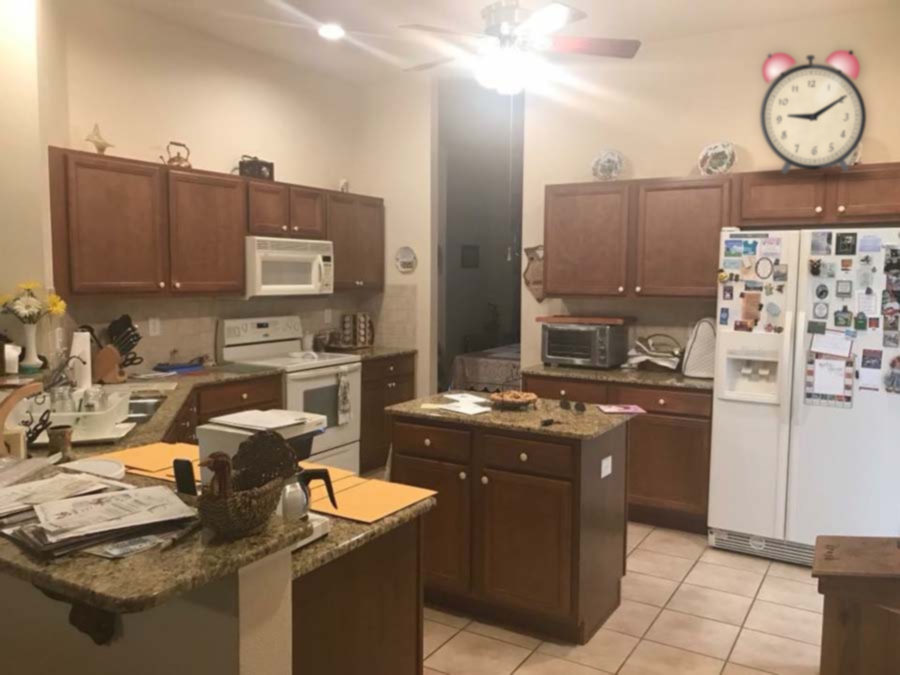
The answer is 9:10
